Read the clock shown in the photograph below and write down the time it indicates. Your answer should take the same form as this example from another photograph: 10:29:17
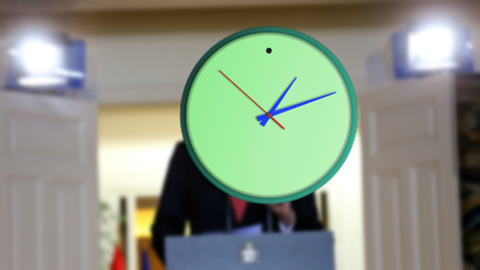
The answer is 1:11:52
